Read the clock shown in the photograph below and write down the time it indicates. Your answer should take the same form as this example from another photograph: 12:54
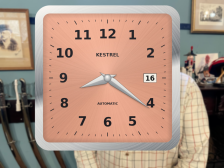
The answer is 8:21
